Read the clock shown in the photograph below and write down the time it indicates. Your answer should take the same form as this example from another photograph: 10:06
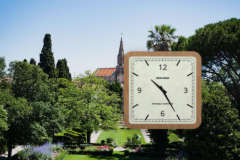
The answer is 10:25
